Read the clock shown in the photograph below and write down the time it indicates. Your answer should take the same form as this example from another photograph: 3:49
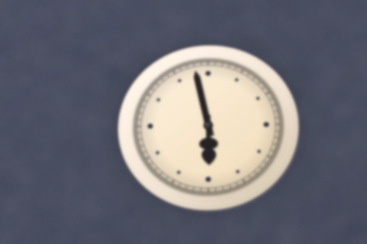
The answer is 5:58
